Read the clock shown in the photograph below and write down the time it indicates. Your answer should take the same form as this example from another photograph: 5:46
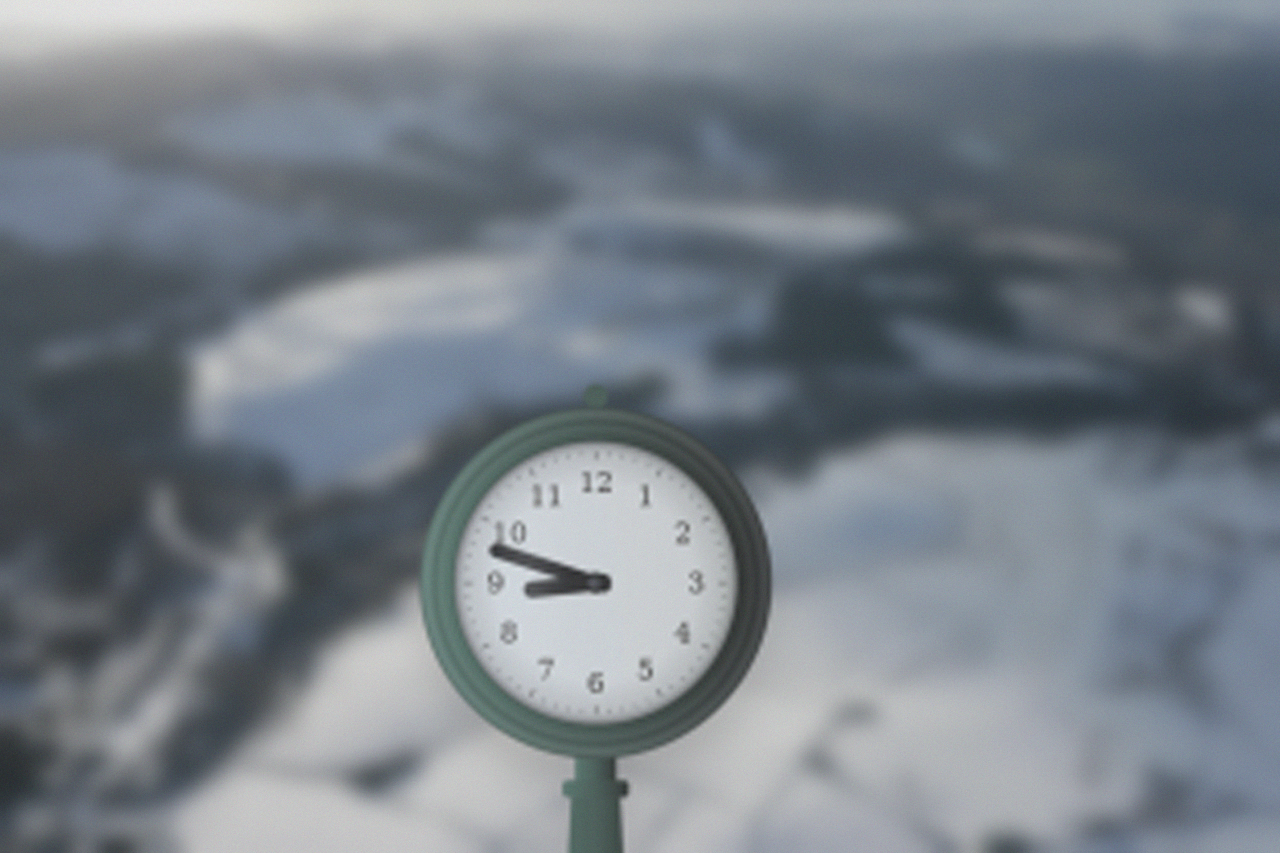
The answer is 8:48
